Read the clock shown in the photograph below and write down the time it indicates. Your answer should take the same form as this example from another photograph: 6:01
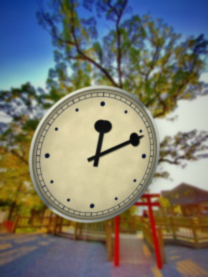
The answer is 12:11
